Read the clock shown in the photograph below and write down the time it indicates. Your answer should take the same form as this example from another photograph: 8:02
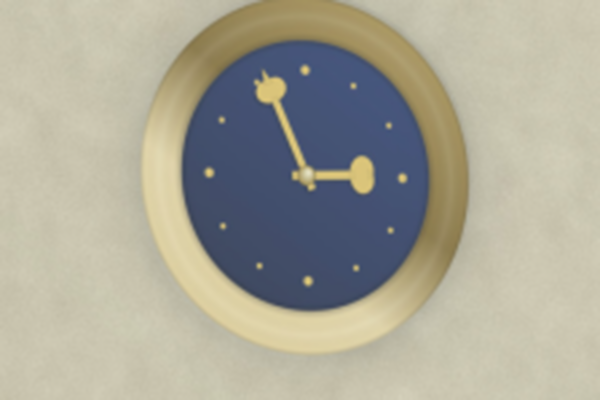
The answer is 2:56
